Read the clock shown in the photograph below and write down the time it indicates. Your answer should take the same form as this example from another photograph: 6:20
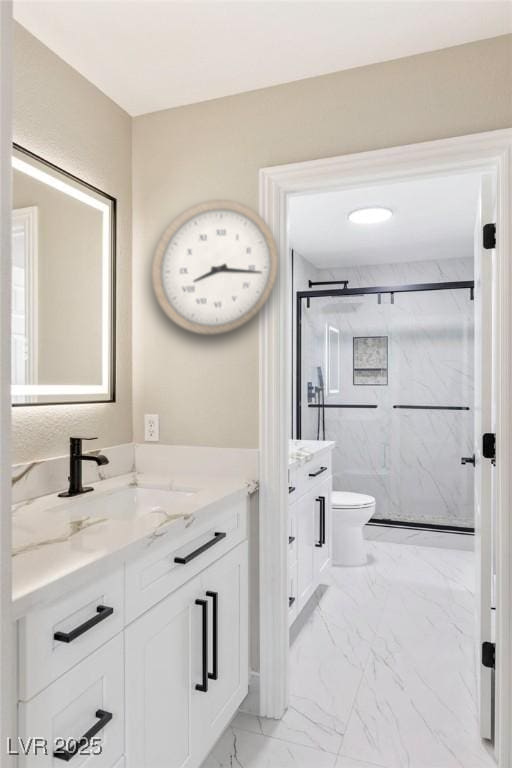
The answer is 8:16
